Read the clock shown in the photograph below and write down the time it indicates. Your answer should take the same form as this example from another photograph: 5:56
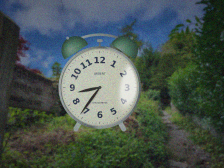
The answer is 8:36
